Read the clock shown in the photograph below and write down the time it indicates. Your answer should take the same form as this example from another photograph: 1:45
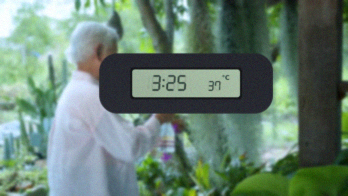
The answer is 3:25
